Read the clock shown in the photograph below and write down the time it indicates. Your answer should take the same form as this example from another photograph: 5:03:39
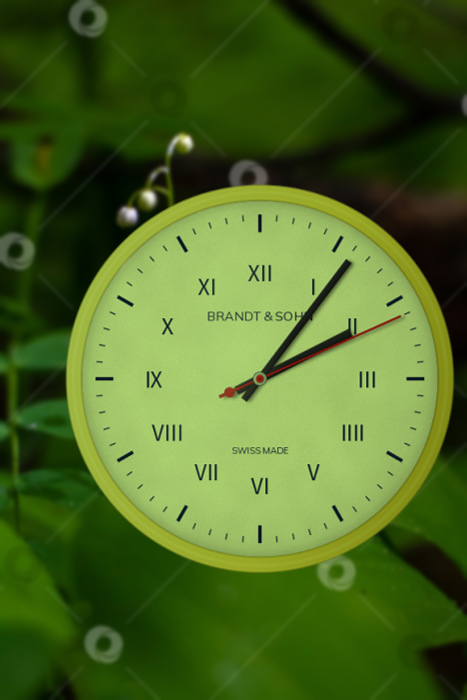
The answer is 2:06:11
